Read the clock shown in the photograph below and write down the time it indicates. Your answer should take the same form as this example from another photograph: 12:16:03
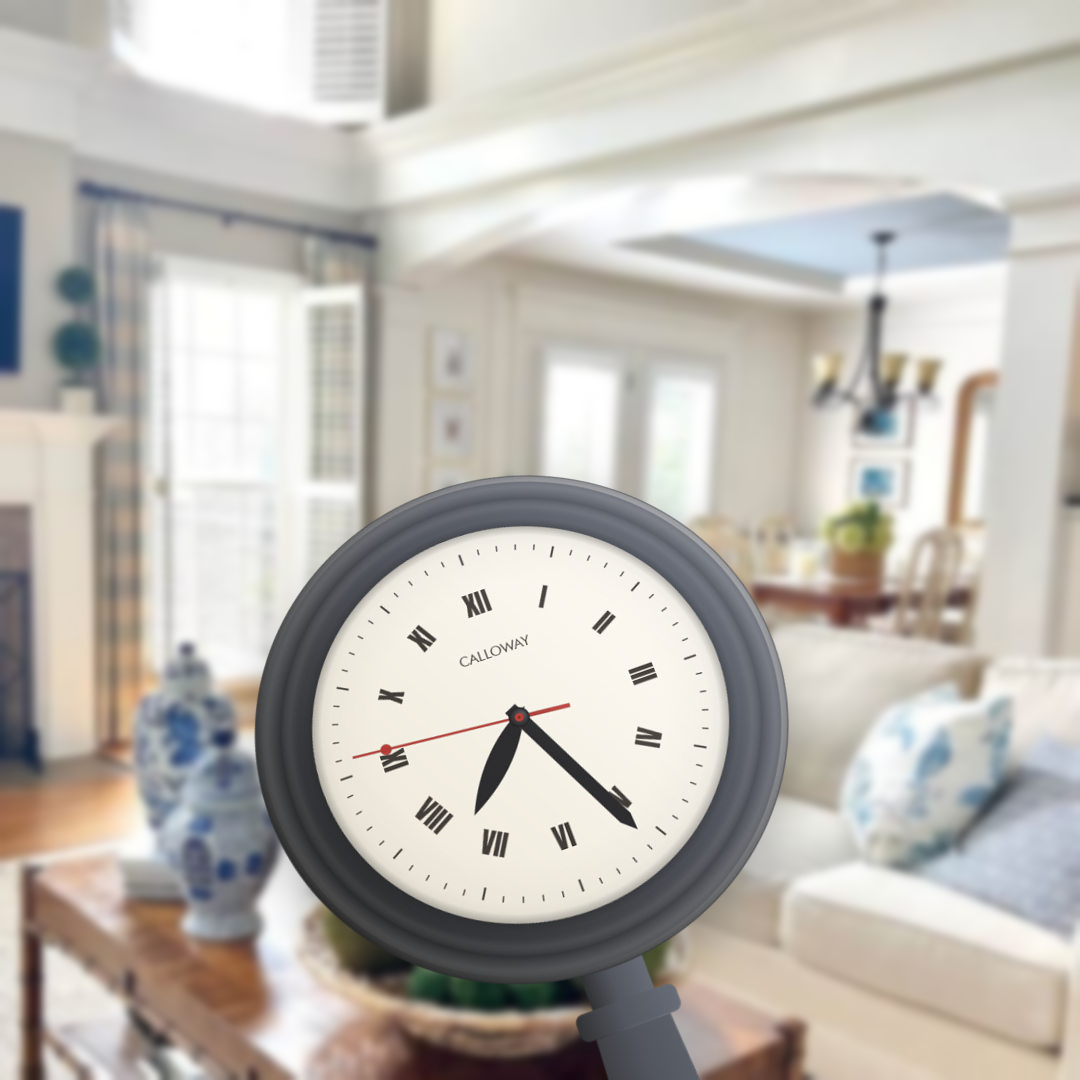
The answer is 7:25:46
